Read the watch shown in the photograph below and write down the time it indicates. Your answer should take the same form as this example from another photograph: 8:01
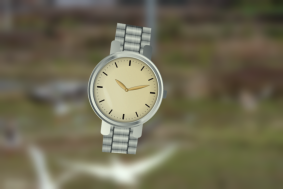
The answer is 10:12
